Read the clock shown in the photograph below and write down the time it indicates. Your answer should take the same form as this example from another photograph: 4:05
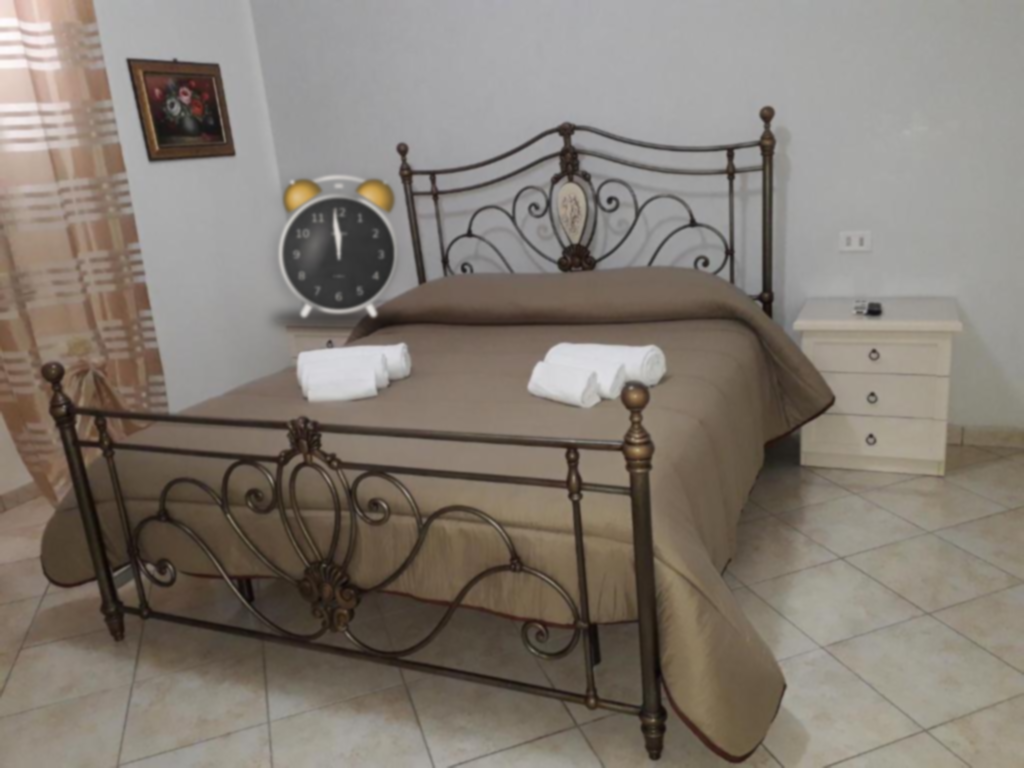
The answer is 11:59
